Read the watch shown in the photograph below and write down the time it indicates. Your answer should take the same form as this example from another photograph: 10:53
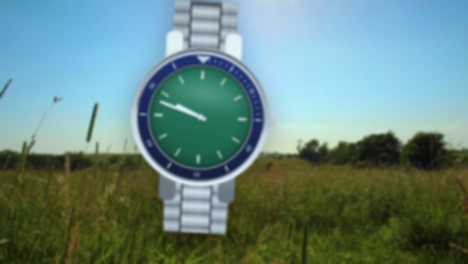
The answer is 9:48
